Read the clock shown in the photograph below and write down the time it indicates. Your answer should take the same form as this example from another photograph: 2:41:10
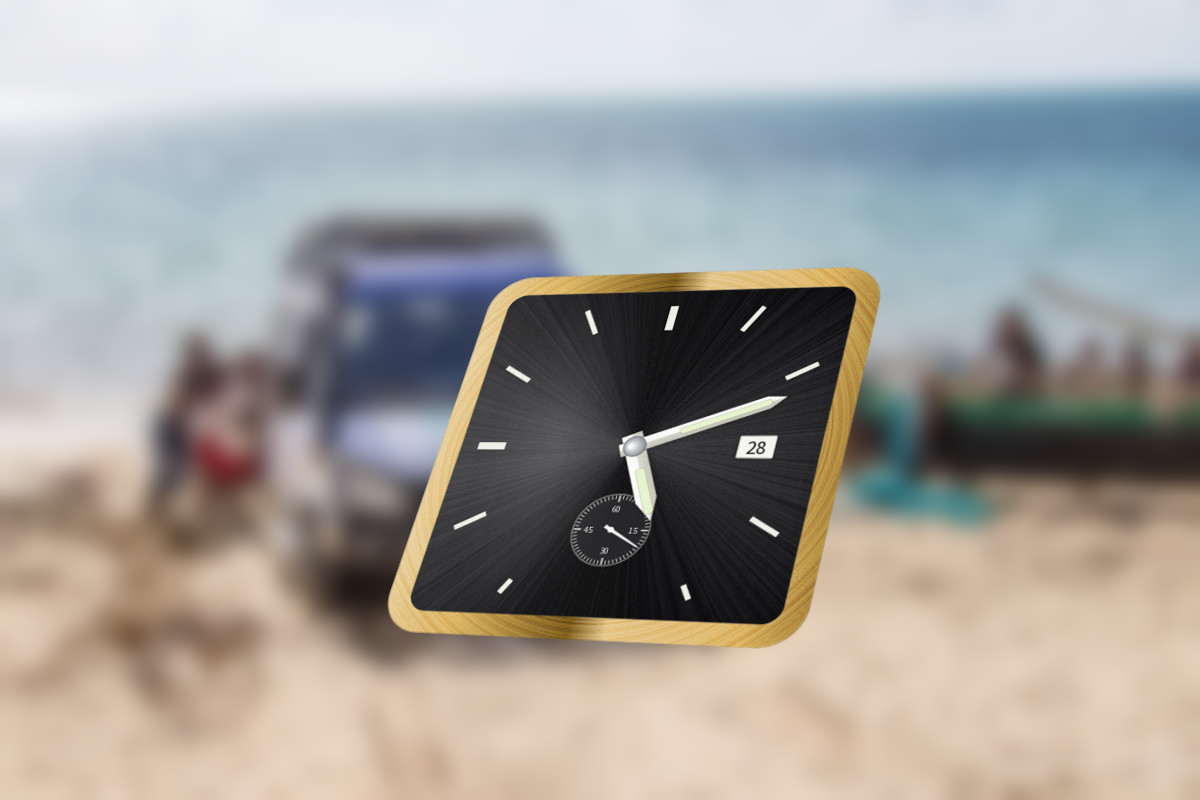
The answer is 5:11:20
